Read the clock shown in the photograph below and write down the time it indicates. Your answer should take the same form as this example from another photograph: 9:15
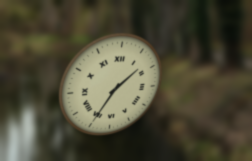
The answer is 1:35
